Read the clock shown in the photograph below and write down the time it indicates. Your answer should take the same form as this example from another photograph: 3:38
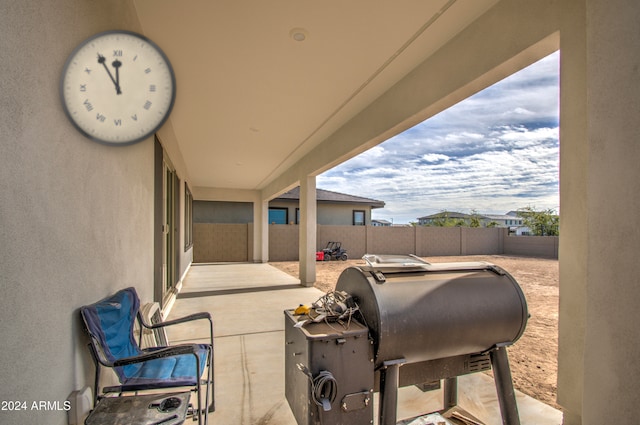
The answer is 11:55
